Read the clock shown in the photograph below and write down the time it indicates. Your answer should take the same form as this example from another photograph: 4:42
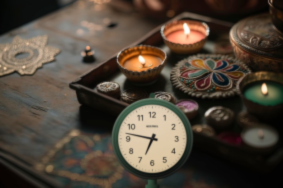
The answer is 6:47
